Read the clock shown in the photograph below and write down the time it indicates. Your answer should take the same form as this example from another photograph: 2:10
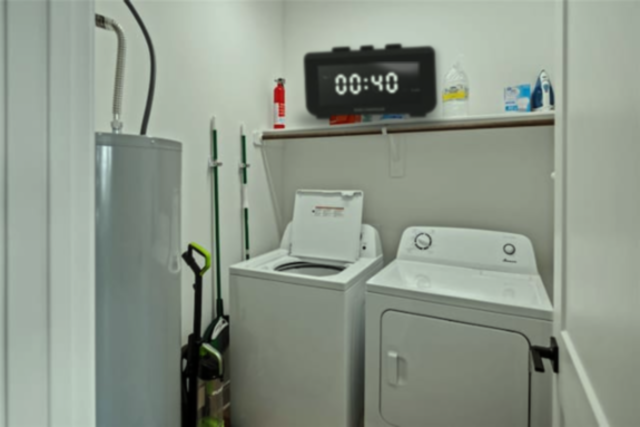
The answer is 0:40
